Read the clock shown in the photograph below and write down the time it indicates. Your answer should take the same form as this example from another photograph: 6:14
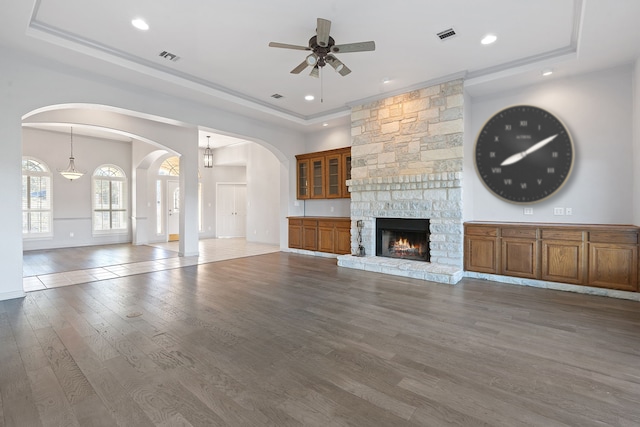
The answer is 8:10
